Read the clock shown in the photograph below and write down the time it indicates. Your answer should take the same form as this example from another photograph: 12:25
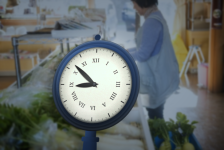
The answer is 8:52
